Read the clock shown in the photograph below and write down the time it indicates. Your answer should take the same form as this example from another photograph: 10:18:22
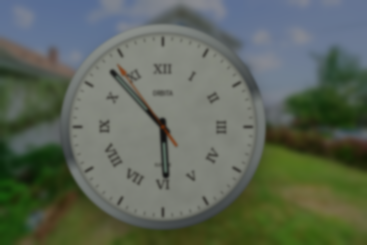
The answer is 5:52:54
